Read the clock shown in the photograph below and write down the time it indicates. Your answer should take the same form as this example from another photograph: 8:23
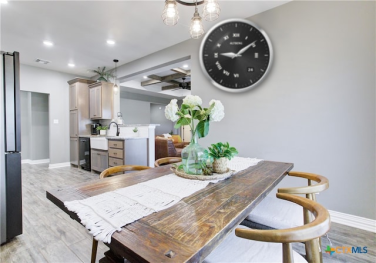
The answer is 9:09
